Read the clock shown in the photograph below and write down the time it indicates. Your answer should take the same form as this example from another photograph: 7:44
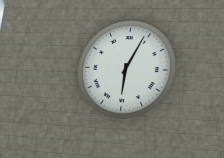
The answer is 6:04
